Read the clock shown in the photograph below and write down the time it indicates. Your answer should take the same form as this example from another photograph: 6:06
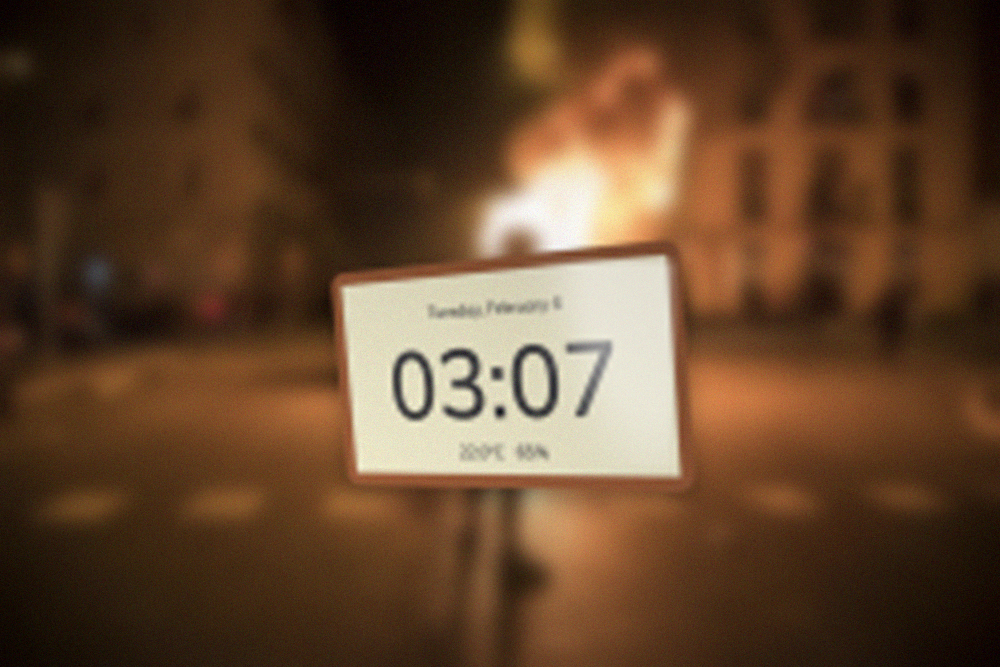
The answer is 3:07
